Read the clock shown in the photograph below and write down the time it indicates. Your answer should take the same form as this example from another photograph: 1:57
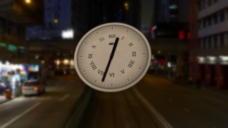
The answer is 12:33
